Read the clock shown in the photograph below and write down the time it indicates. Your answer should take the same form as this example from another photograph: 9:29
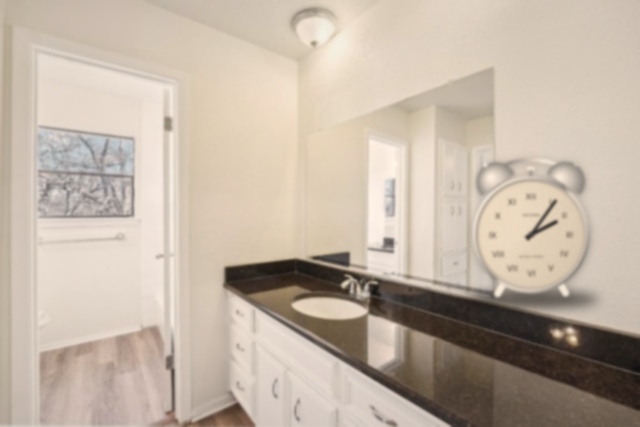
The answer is 2:06
